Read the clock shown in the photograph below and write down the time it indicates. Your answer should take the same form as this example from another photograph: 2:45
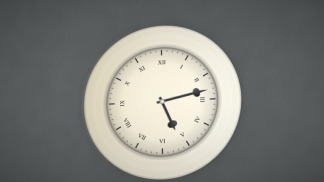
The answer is 5:13
